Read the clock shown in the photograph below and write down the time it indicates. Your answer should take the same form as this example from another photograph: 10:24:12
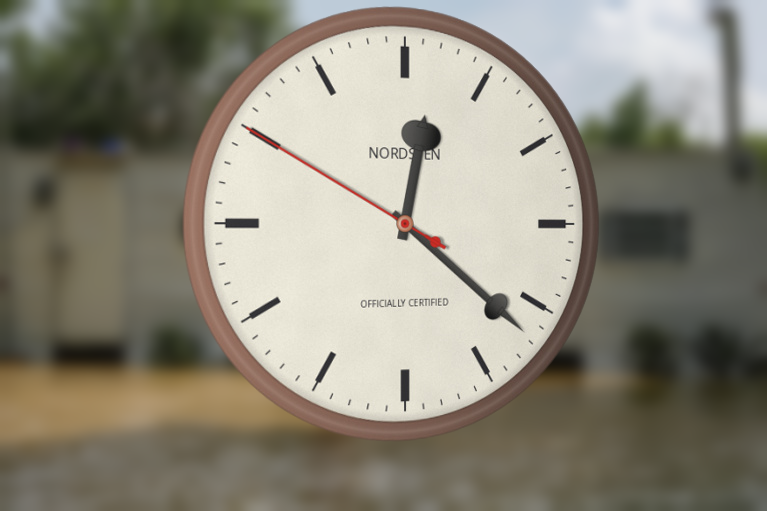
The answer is 12:21:50
